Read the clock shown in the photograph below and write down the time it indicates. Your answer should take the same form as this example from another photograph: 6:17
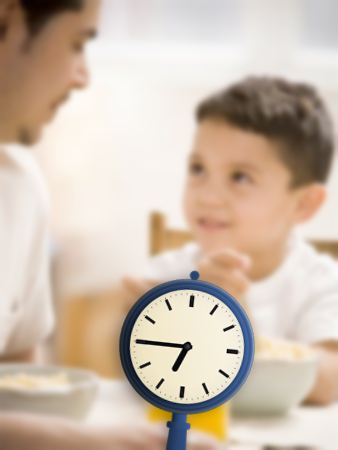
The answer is 6:45
